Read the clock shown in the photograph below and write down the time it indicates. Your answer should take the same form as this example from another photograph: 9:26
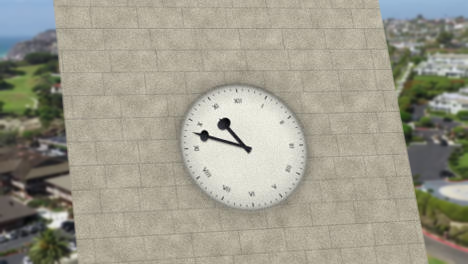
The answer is 10:48
